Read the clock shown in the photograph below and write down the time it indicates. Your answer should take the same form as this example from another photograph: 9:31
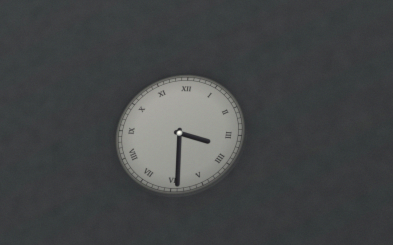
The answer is 3:29
